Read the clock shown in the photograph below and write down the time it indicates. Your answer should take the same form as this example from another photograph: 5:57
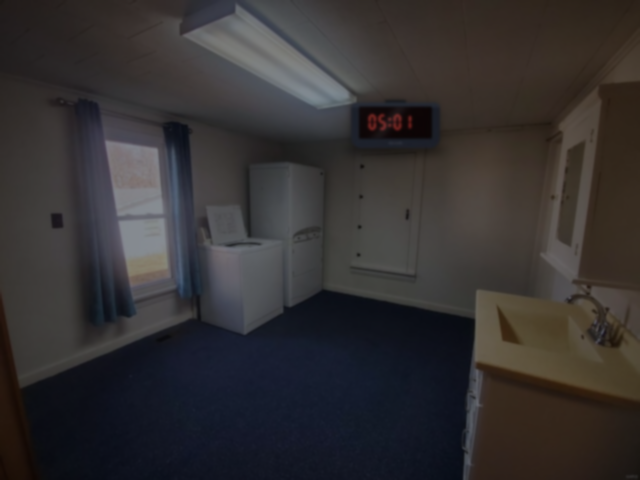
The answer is 5:01
